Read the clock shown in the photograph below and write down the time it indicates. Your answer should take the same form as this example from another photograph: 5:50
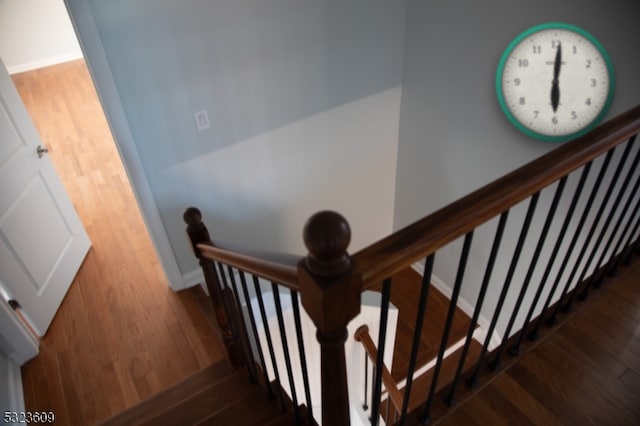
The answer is 6:01
